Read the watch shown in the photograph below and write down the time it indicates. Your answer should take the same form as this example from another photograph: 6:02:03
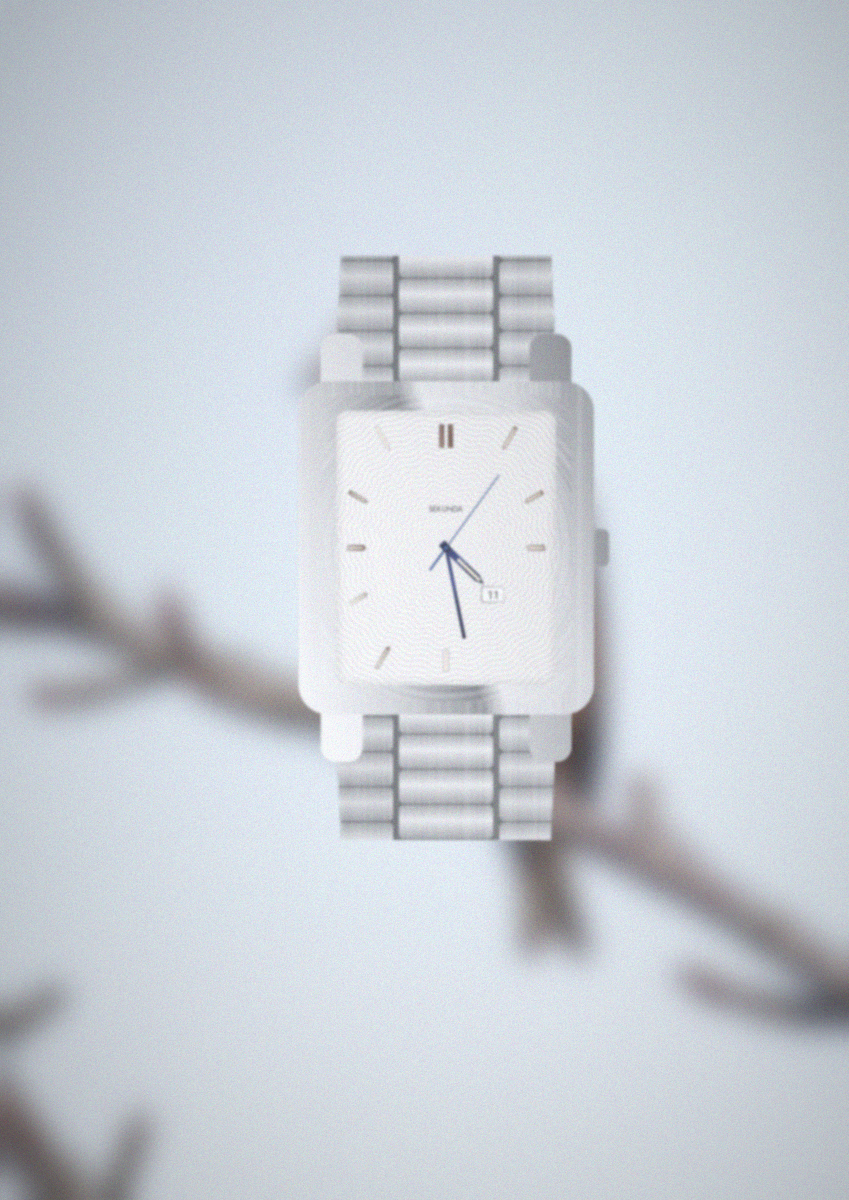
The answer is 4:28:06
